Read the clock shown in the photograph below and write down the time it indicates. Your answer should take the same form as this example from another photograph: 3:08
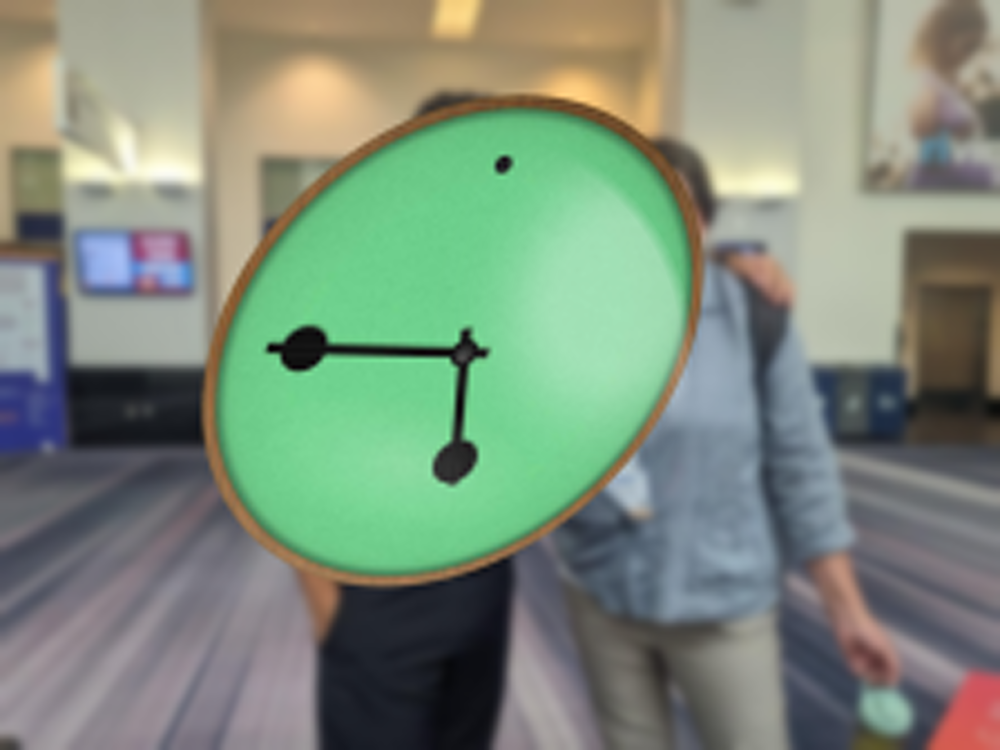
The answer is 5:46
